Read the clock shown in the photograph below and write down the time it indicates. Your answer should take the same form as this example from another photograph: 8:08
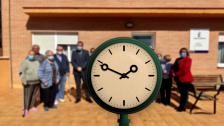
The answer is 1:49
